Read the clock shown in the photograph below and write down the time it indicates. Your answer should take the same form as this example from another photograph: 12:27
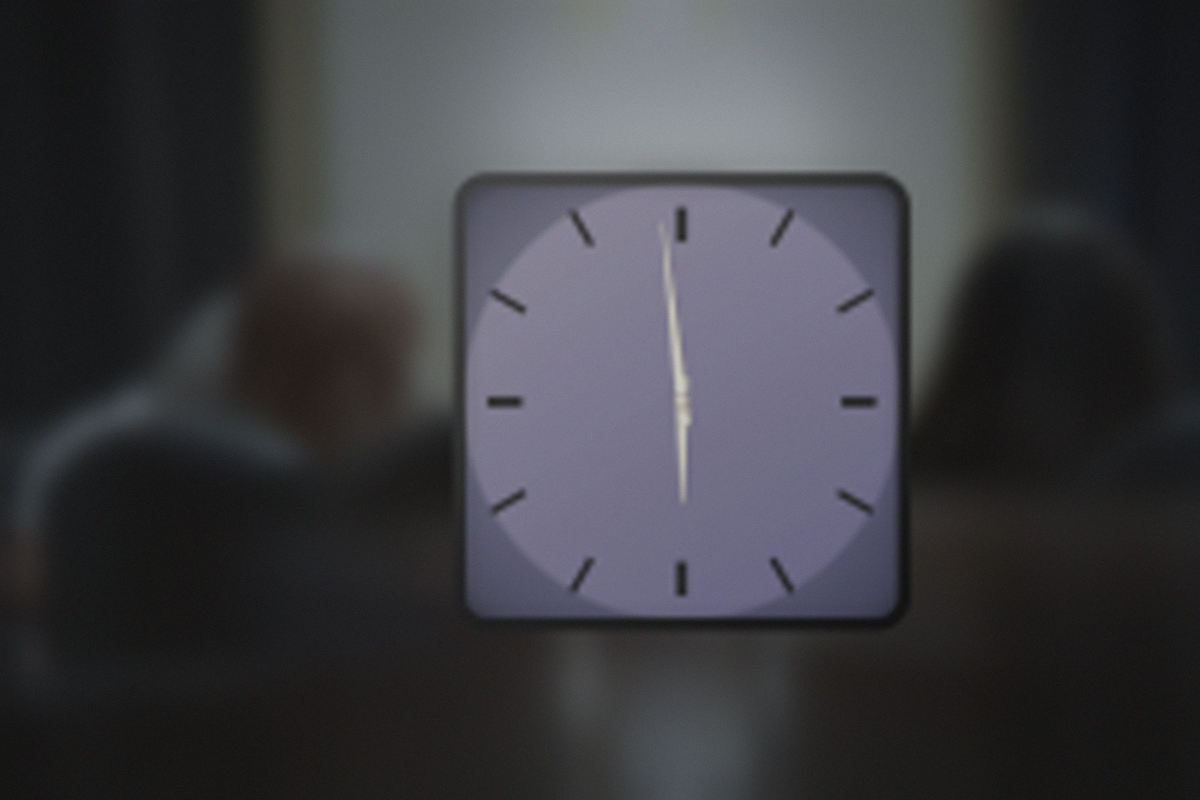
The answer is 5:59
